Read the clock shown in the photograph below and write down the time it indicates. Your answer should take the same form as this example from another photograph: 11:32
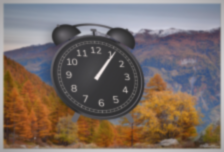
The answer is 1:06
